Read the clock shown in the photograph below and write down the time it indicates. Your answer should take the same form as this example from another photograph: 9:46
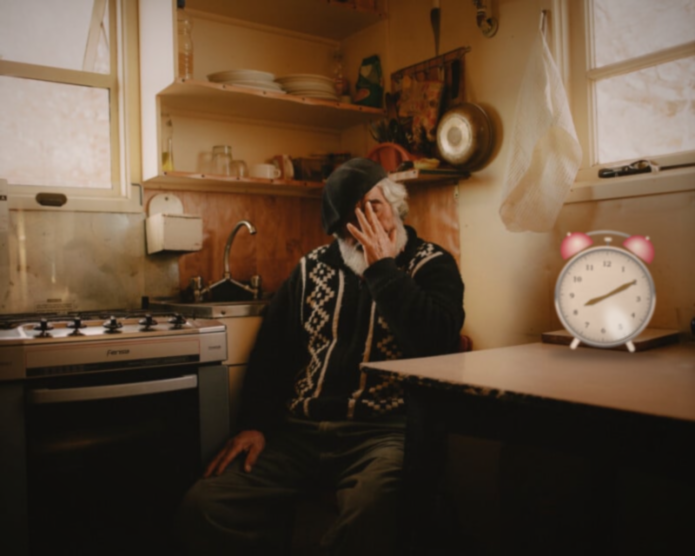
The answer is 8:10
